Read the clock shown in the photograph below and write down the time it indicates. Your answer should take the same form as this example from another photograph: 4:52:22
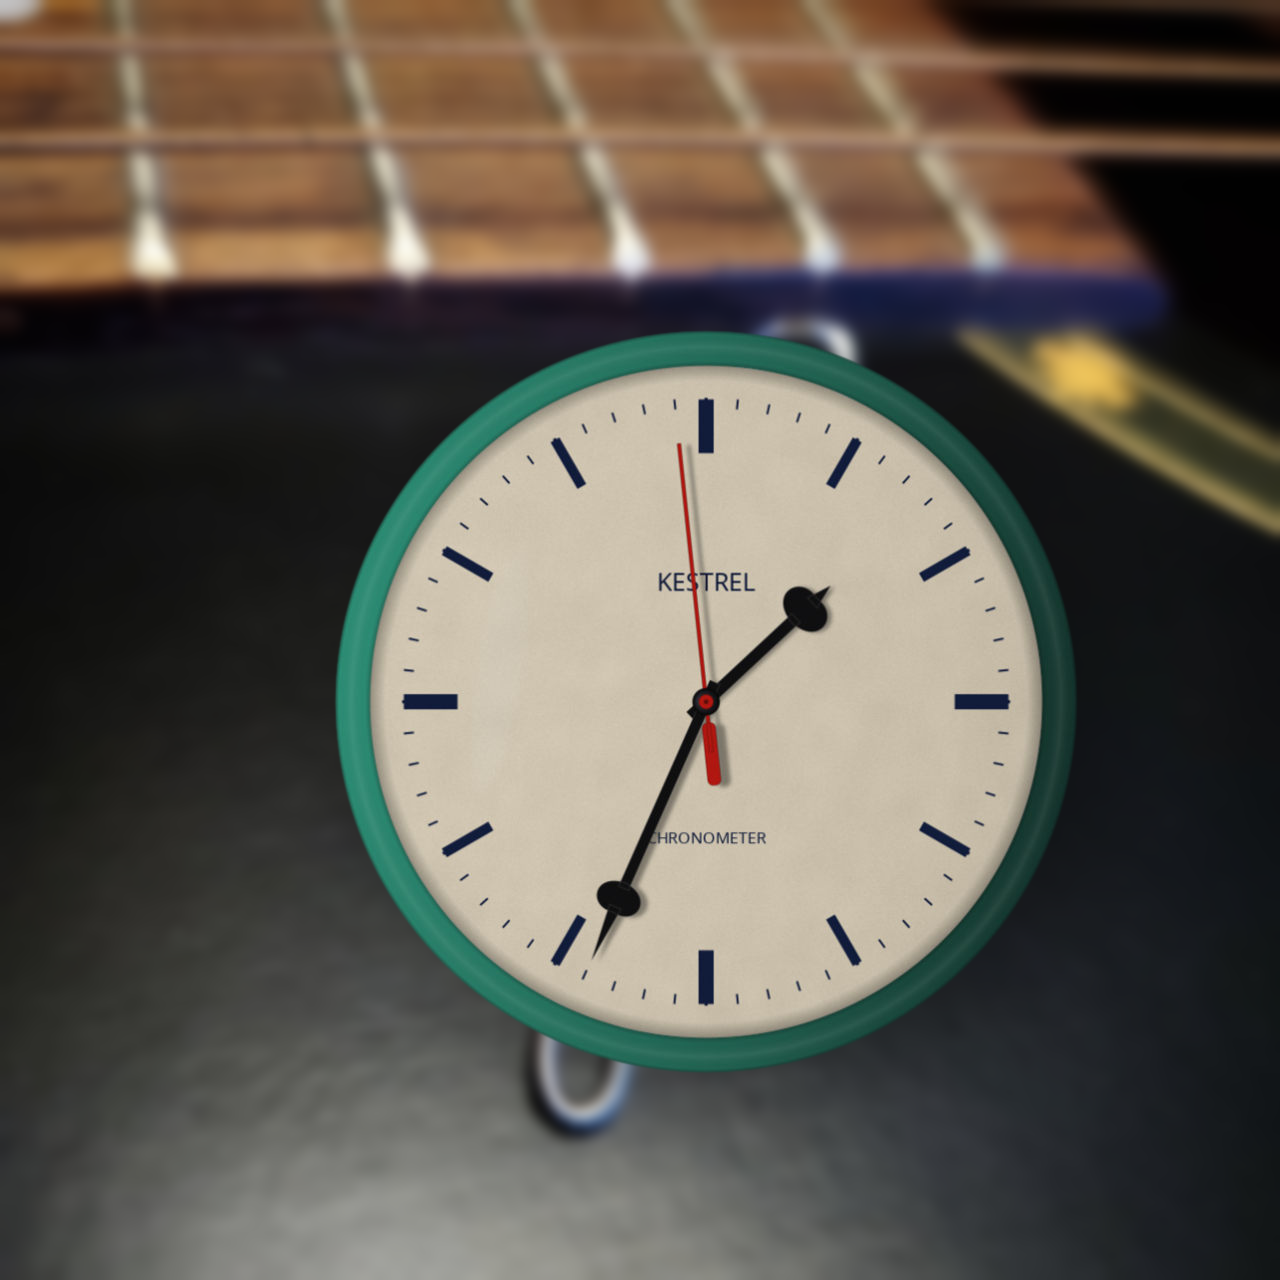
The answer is 1:33:59
